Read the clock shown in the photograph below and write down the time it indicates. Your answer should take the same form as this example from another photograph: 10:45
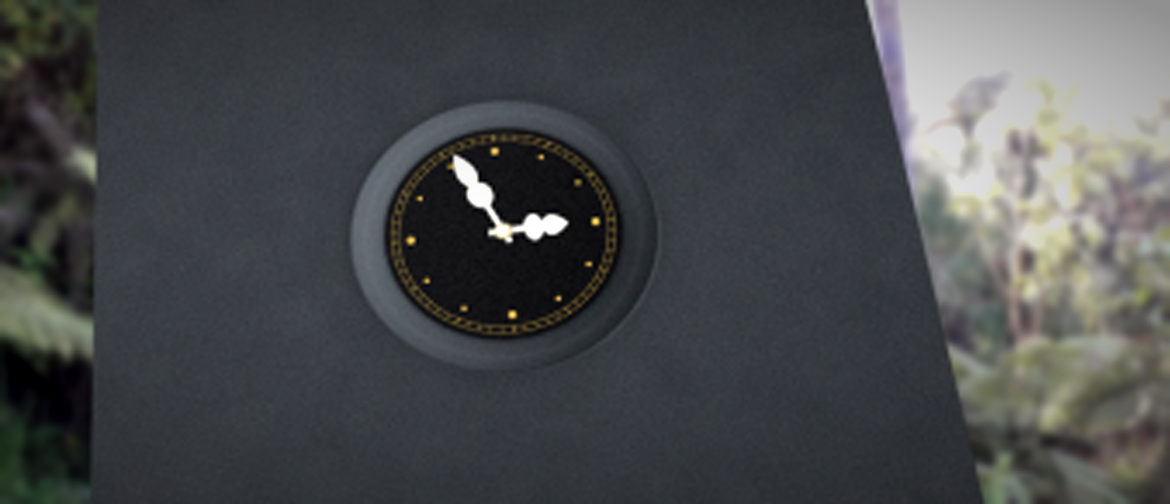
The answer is 2:56
